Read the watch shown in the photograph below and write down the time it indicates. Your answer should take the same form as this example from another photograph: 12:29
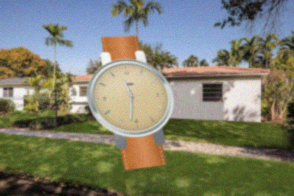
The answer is 11:32
